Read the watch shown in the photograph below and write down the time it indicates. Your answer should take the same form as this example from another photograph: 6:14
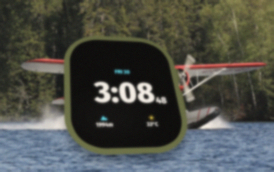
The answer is 3:08
